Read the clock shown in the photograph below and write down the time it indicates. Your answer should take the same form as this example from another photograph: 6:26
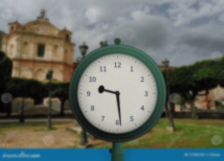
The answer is 9:29
